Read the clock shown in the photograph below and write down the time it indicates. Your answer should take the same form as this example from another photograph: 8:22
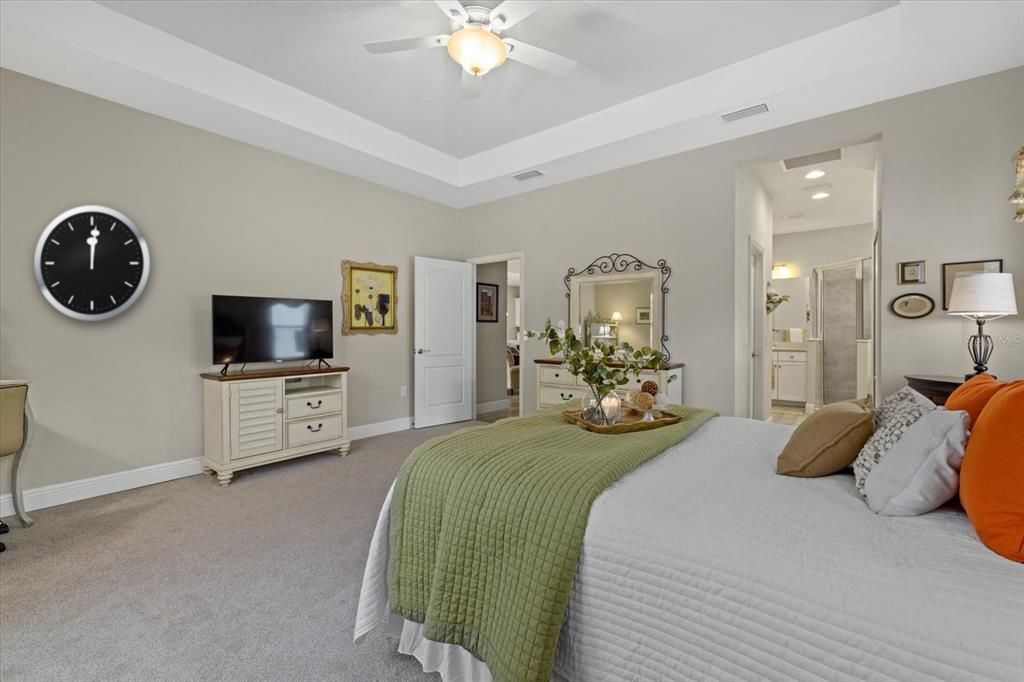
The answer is 12:01
